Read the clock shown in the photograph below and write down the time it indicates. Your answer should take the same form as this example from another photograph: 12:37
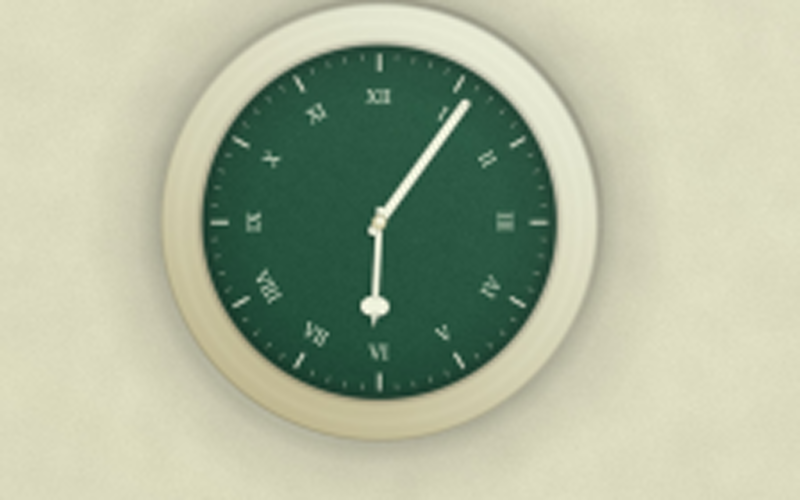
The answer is 6:06
